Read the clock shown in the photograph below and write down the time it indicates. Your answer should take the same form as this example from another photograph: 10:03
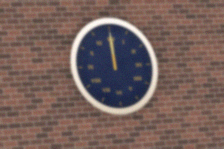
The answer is 12:00
